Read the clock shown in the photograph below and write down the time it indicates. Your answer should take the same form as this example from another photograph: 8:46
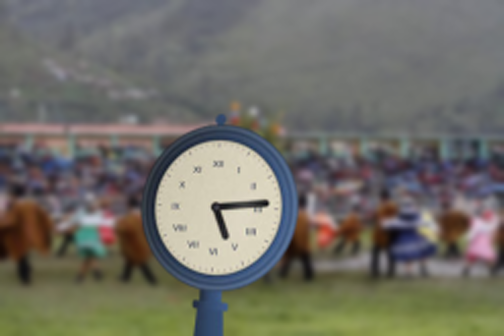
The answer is 5:14
